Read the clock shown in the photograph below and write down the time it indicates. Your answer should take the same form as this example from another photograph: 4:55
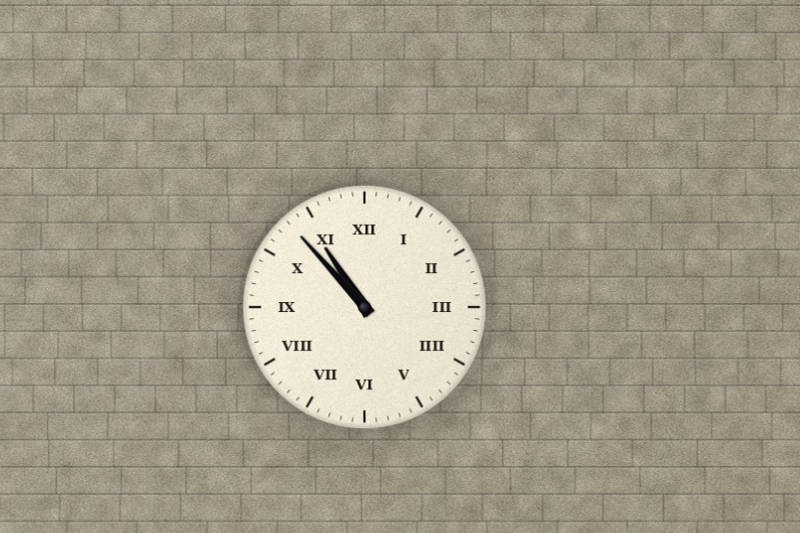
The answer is 10:53
